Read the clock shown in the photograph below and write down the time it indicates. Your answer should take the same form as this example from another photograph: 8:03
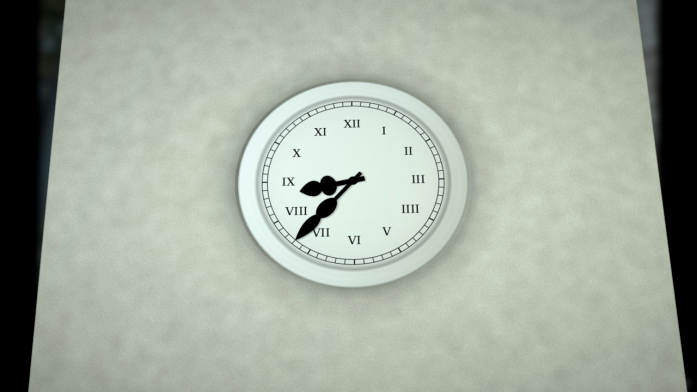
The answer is 8:37
